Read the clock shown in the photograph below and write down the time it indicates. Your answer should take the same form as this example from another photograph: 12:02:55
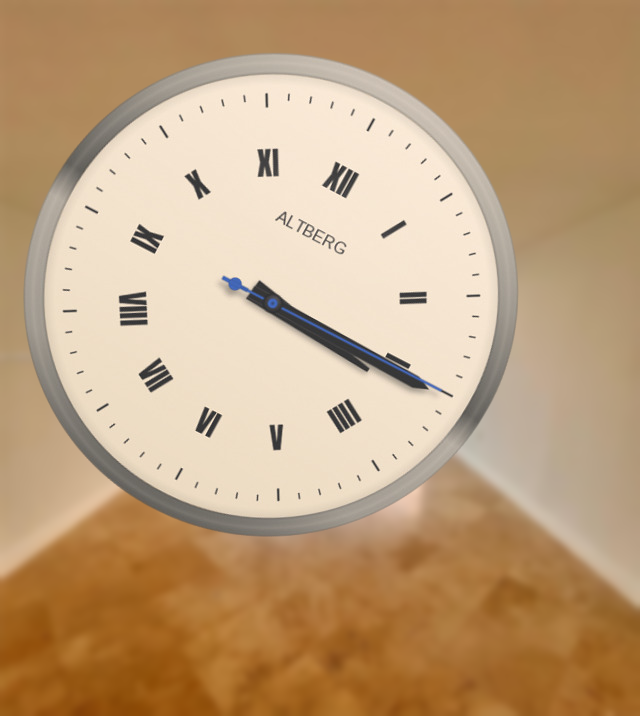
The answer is 3:15:15
